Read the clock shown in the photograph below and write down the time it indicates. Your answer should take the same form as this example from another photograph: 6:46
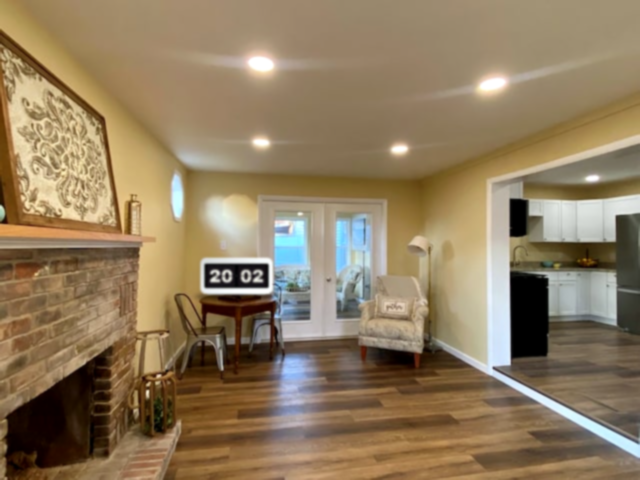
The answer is 20:02
